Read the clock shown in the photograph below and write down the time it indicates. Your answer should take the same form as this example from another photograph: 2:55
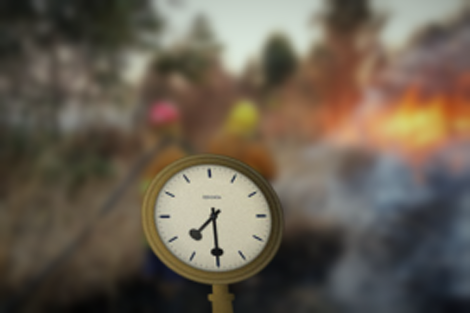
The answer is 7:30
